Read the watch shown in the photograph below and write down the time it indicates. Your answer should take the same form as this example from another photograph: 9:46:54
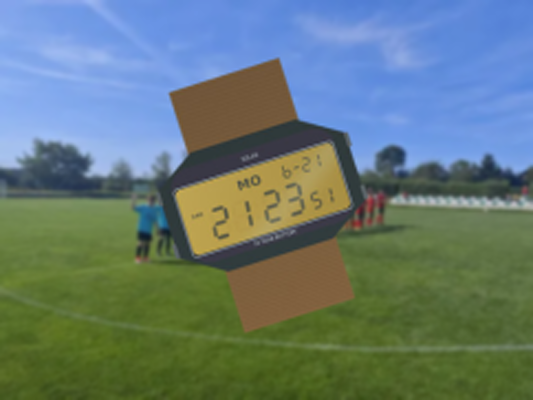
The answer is 21:23:51
